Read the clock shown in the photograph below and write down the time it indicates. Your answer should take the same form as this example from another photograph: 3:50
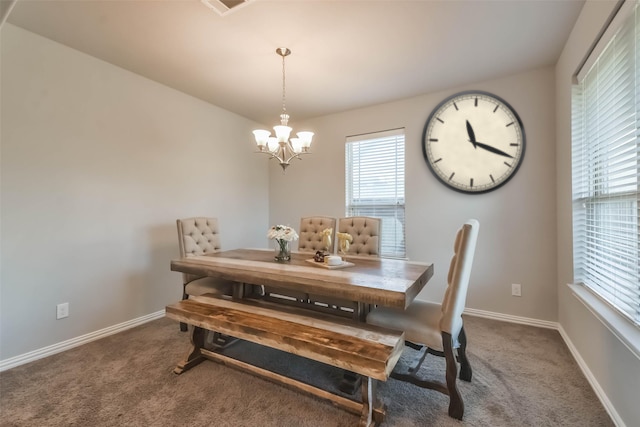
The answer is 11:18
